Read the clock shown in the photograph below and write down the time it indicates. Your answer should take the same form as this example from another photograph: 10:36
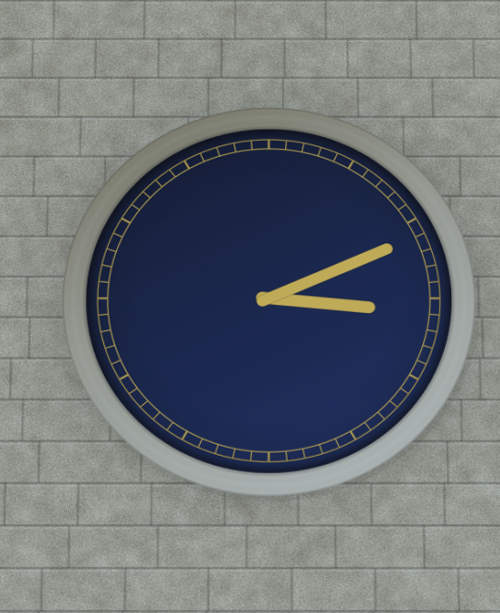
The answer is 3:11
